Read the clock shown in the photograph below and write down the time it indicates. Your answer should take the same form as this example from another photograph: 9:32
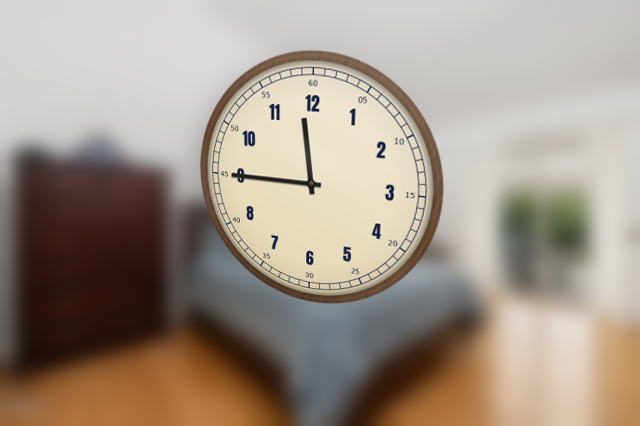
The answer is 11:45
